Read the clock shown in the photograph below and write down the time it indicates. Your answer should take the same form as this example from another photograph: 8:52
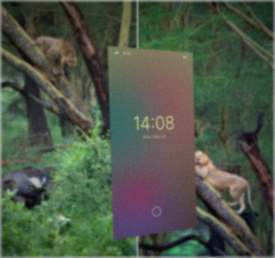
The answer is 14:08
